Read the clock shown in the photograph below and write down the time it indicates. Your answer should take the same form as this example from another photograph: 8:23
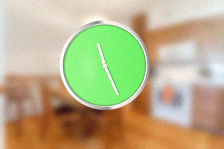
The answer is 11:26
